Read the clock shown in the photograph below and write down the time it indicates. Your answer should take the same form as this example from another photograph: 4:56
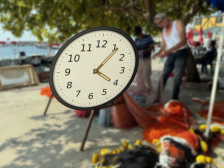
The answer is 4:06
